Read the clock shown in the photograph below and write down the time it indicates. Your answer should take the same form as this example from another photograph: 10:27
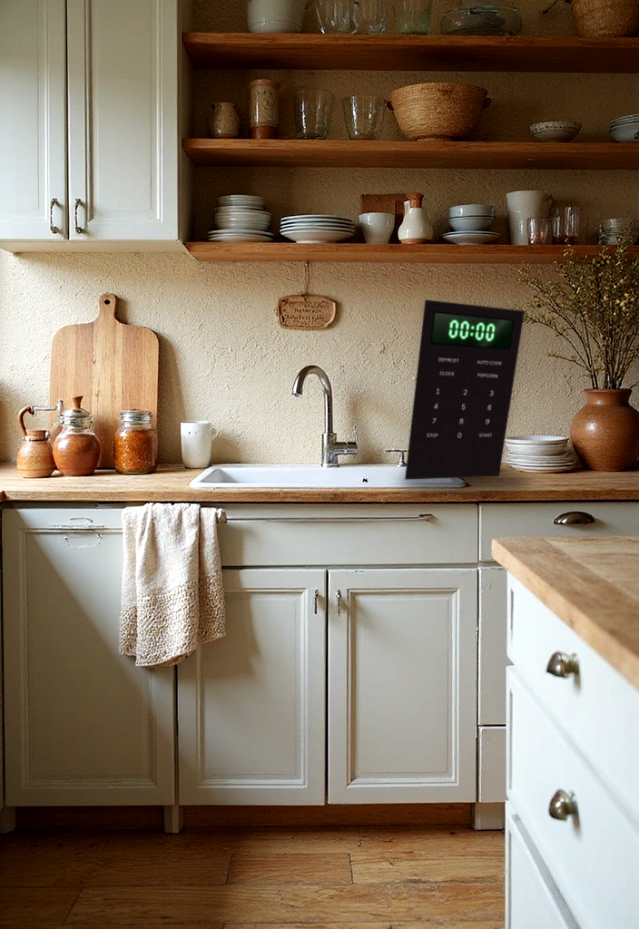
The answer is 0:00
